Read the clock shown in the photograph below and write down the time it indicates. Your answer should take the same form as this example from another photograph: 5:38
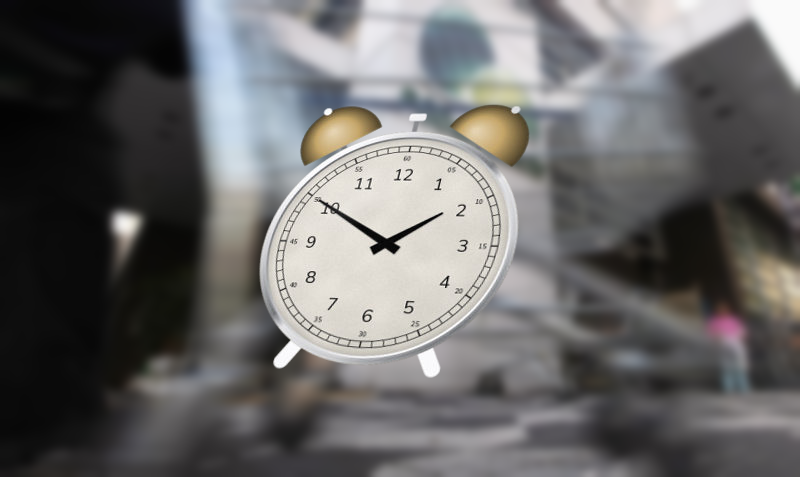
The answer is 1:50
